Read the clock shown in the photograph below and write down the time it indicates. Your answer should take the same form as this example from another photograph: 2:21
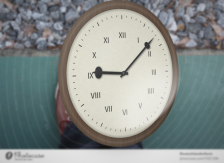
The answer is 9:08
